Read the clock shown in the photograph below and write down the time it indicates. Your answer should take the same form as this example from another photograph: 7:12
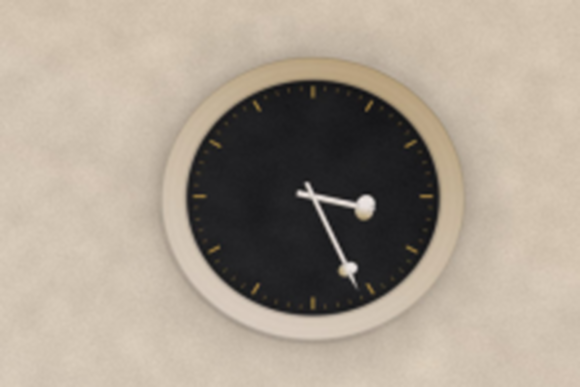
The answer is 3:26
